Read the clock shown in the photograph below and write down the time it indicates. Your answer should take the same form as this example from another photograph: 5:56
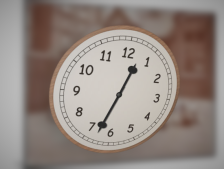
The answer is 12:33
